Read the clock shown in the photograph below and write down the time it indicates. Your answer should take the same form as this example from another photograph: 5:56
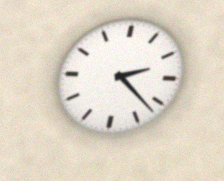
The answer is 2:22
